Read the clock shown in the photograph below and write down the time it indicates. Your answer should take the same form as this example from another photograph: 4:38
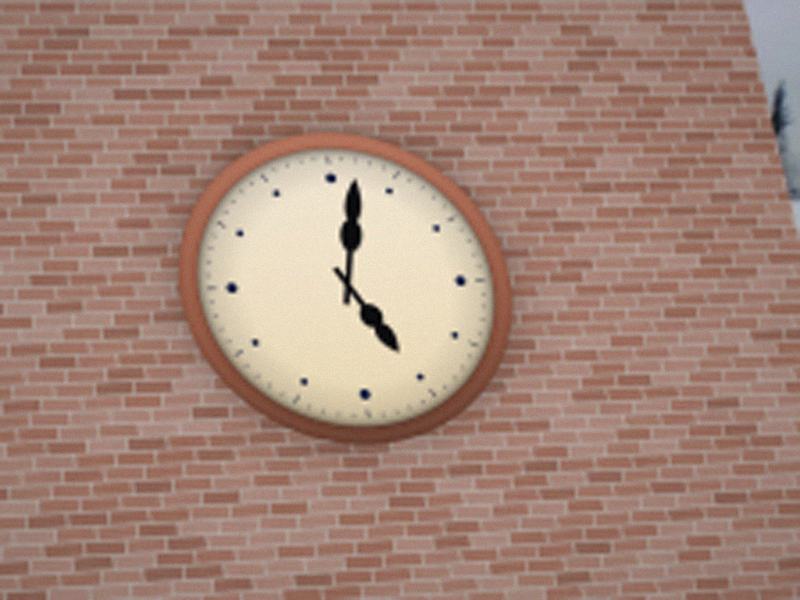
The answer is 5:02
